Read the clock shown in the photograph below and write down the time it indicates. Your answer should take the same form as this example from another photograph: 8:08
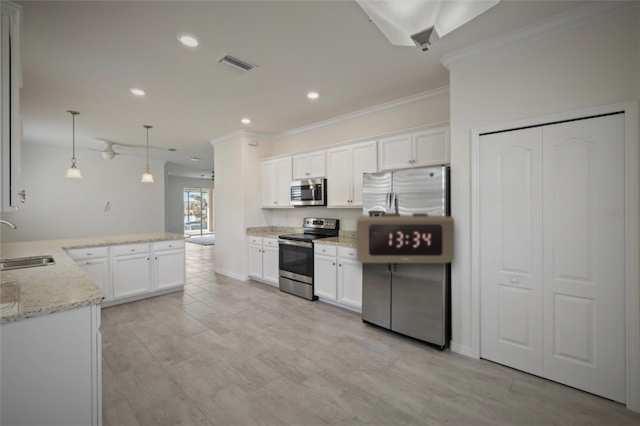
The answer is 13:34
